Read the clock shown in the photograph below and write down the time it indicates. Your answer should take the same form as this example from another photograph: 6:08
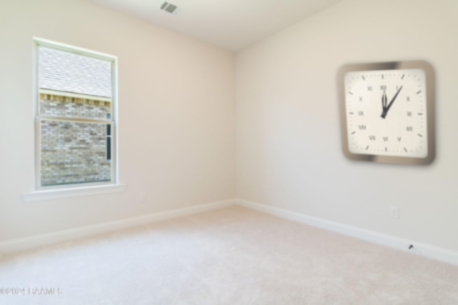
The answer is 12:06
